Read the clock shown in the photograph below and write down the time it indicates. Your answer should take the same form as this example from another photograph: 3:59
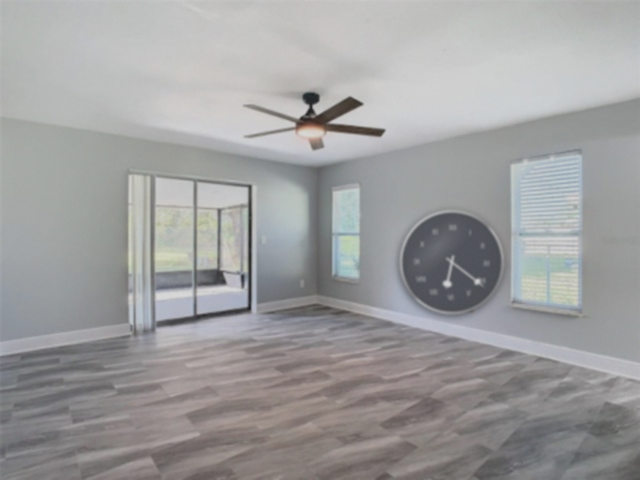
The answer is 6:21
